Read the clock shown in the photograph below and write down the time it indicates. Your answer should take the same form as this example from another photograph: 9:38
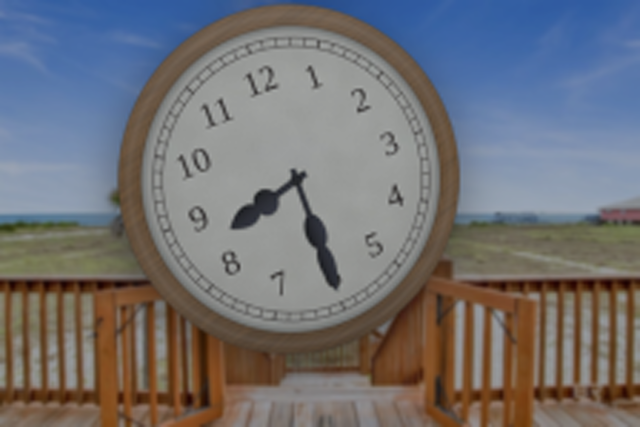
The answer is 8:30
